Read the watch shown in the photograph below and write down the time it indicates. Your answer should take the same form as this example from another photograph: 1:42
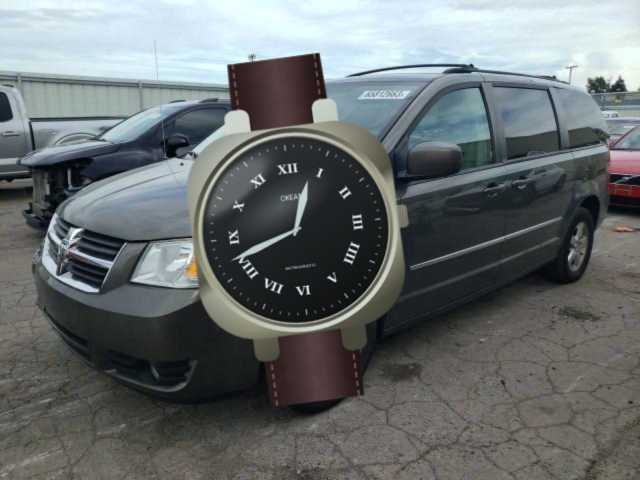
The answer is 12:42
